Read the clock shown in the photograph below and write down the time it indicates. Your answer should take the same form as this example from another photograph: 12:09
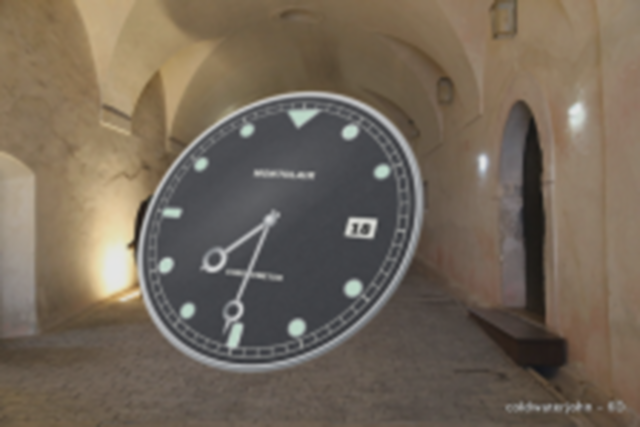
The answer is 7:31
